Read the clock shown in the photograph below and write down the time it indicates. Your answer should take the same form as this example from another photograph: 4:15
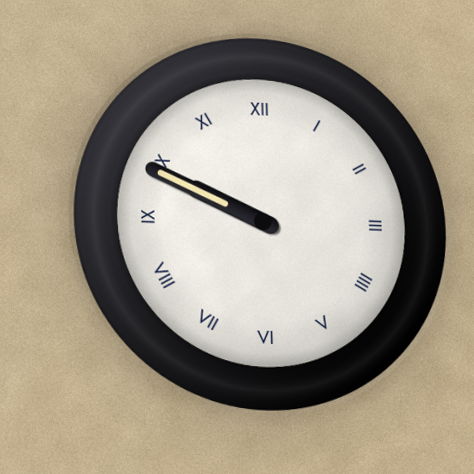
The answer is 9:49
